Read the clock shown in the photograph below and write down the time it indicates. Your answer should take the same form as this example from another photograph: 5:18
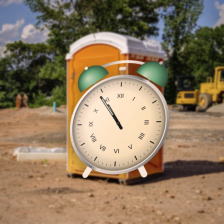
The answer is 10:54
